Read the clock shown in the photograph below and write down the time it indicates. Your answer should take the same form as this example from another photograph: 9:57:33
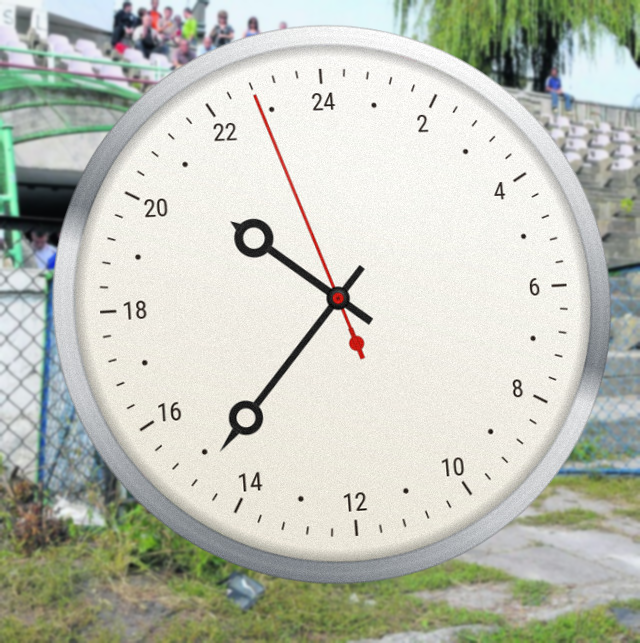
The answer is 20:36:57
